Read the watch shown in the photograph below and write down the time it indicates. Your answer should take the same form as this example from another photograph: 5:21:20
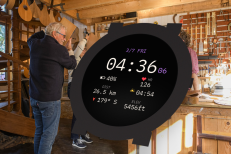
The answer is 4:36:06
